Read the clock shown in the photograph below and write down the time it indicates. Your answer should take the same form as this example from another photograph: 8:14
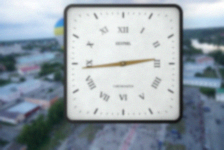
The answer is 2:44
